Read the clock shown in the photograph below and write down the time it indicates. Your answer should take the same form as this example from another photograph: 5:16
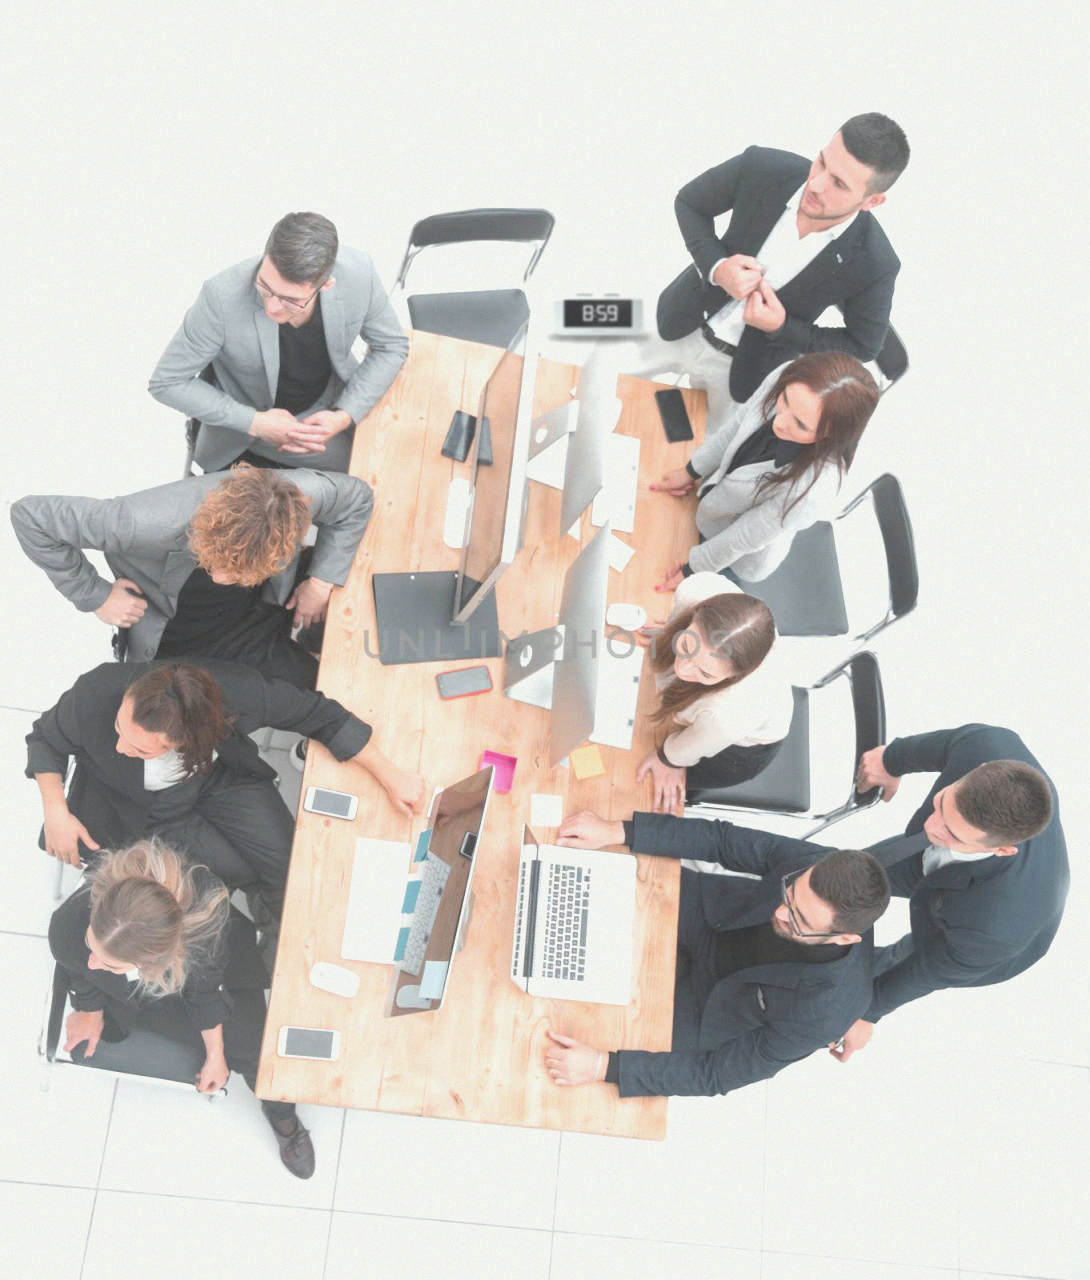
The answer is 8:59
